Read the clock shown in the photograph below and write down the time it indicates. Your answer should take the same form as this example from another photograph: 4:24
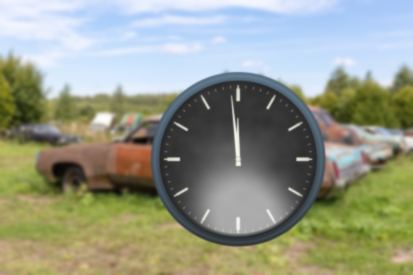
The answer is 11:59
